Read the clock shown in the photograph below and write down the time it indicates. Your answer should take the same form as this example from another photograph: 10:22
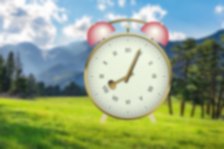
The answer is 8:04
